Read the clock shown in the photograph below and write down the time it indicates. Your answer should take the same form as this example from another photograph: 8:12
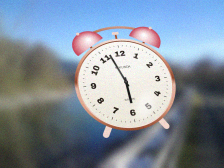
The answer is 5:57
